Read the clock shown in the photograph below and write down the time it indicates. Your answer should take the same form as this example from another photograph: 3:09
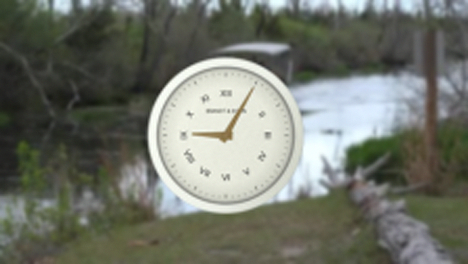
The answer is 9:05
